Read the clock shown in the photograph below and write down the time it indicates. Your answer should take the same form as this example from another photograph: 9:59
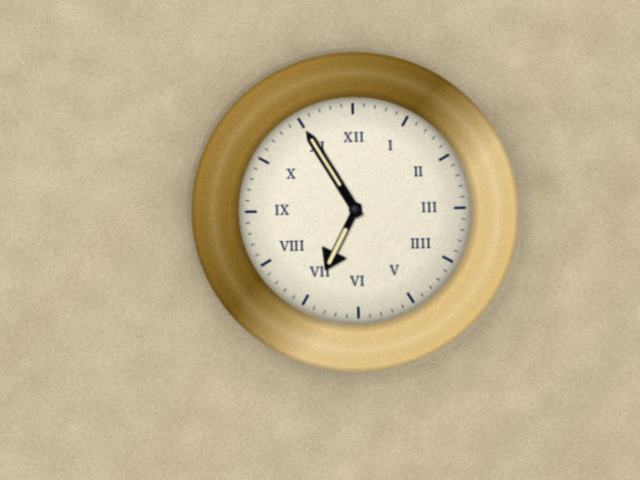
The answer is 6:55
